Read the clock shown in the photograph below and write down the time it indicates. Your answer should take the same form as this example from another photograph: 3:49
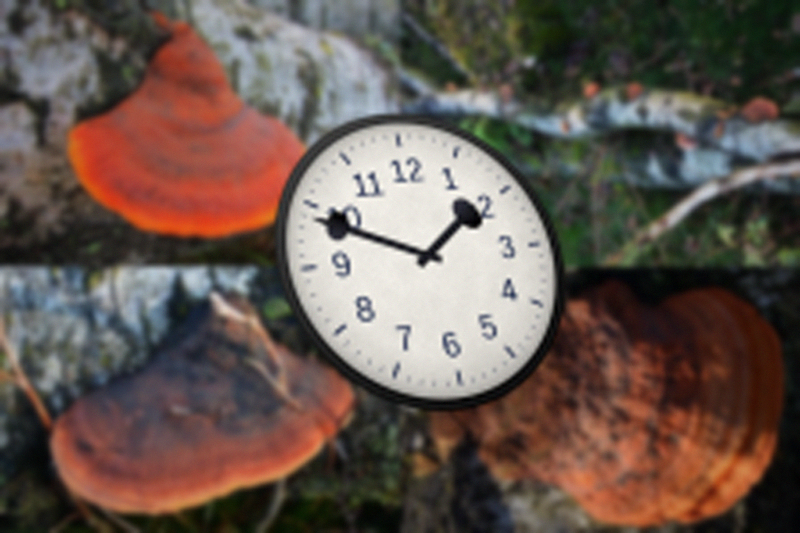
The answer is 1:49
